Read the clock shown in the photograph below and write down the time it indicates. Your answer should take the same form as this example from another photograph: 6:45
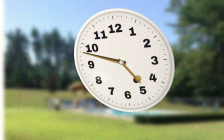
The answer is 4:48
